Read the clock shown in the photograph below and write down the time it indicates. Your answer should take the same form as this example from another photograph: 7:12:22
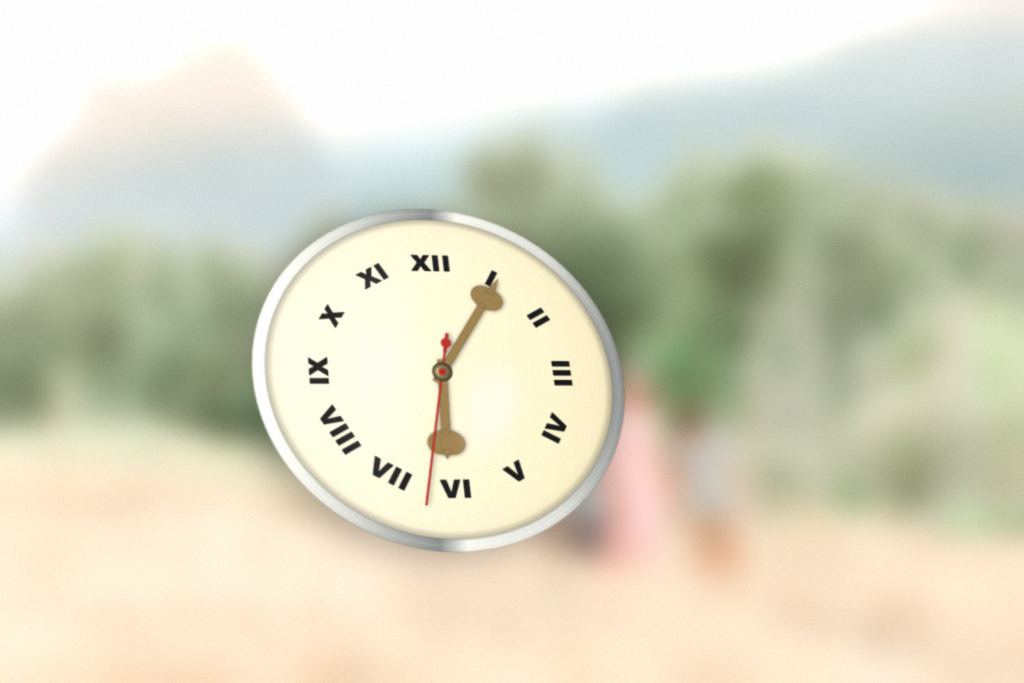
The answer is 6:05:32
